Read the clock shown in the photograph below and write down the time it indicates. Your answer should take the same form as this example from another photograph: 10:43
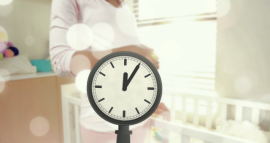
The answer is 12:05
